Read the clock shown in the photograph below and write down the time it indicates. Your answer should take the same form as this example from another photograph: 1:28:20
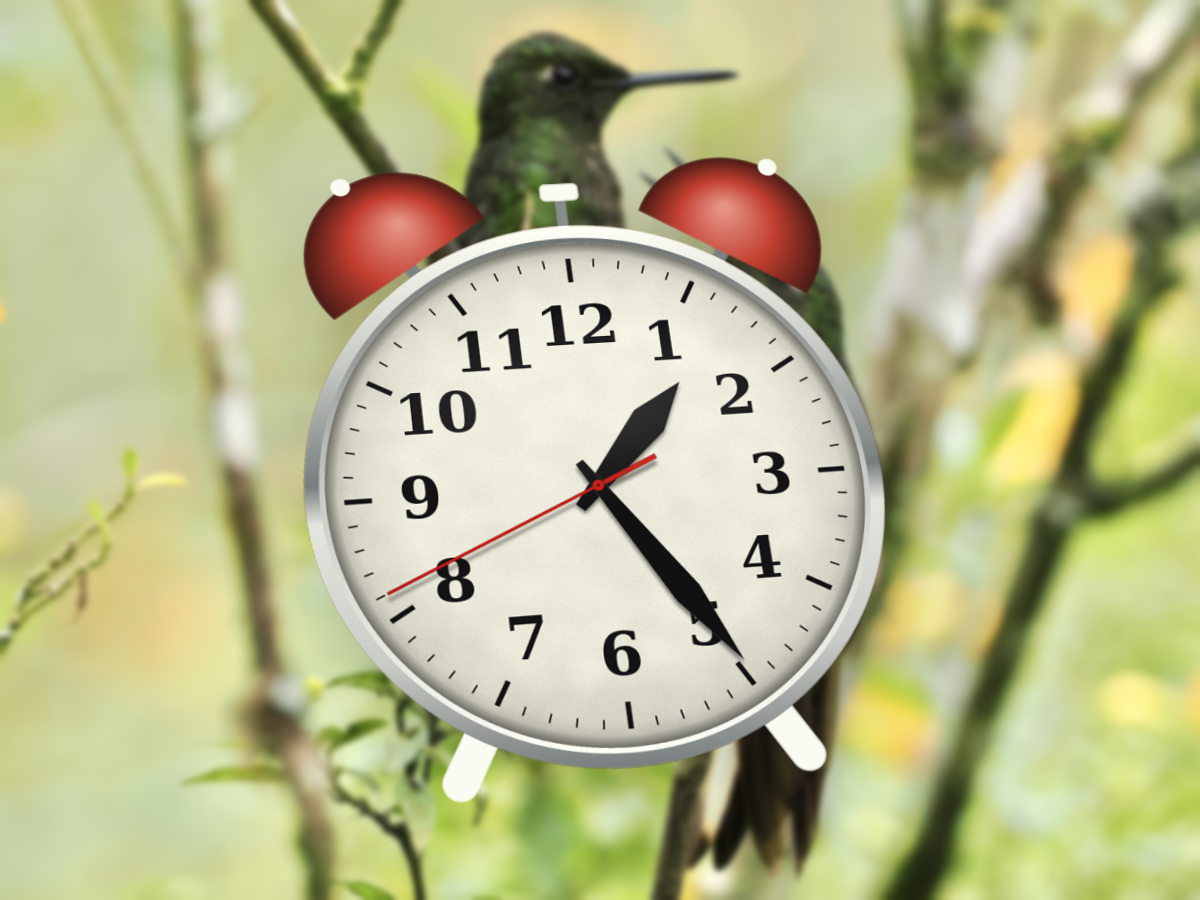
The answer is 1:24:41
